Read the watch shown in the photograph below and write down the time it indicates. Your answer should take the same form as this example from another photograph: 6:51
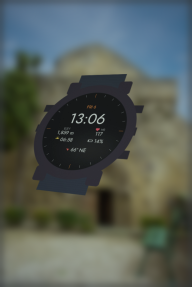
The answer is 13:06
